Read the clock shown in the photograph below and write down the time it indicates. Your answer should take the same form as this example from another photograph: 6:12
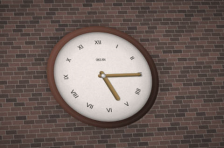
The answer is 5:15
